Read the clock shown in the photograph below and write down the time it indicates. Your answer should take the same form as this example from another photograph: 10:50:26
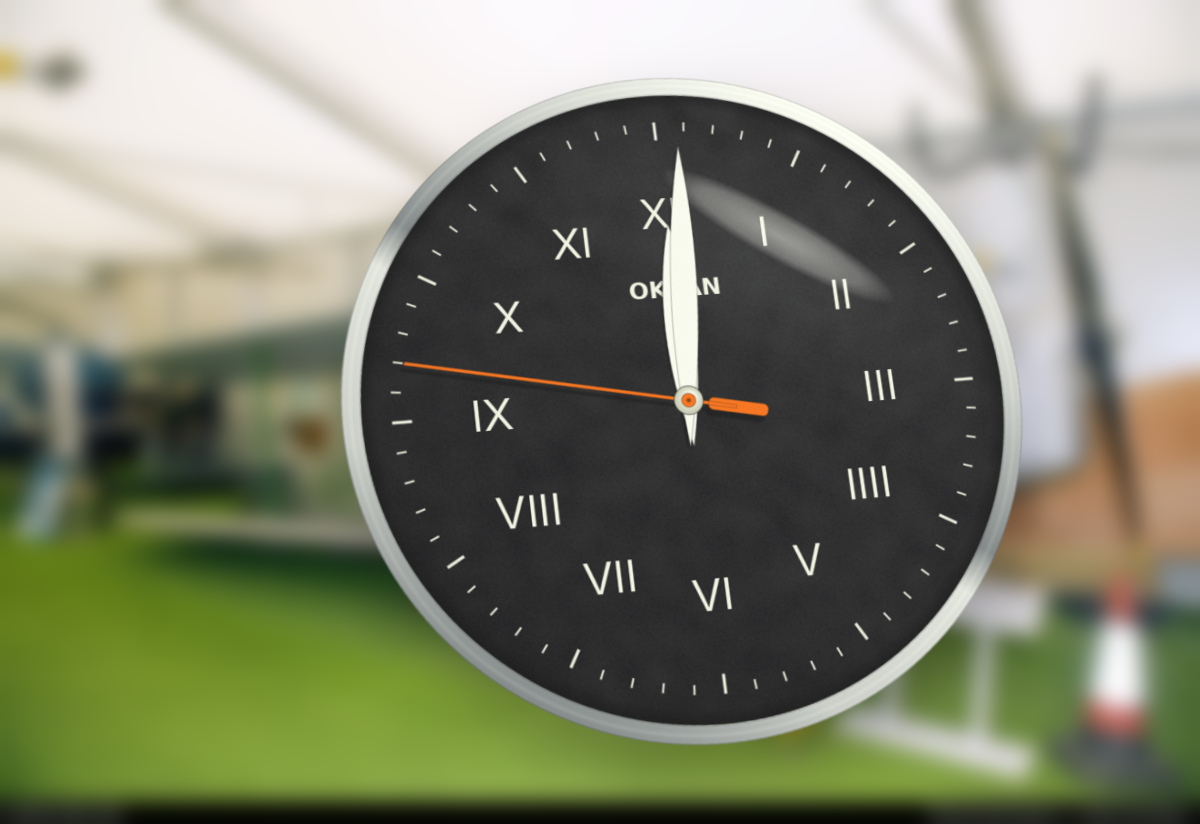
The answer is 12:00:47
